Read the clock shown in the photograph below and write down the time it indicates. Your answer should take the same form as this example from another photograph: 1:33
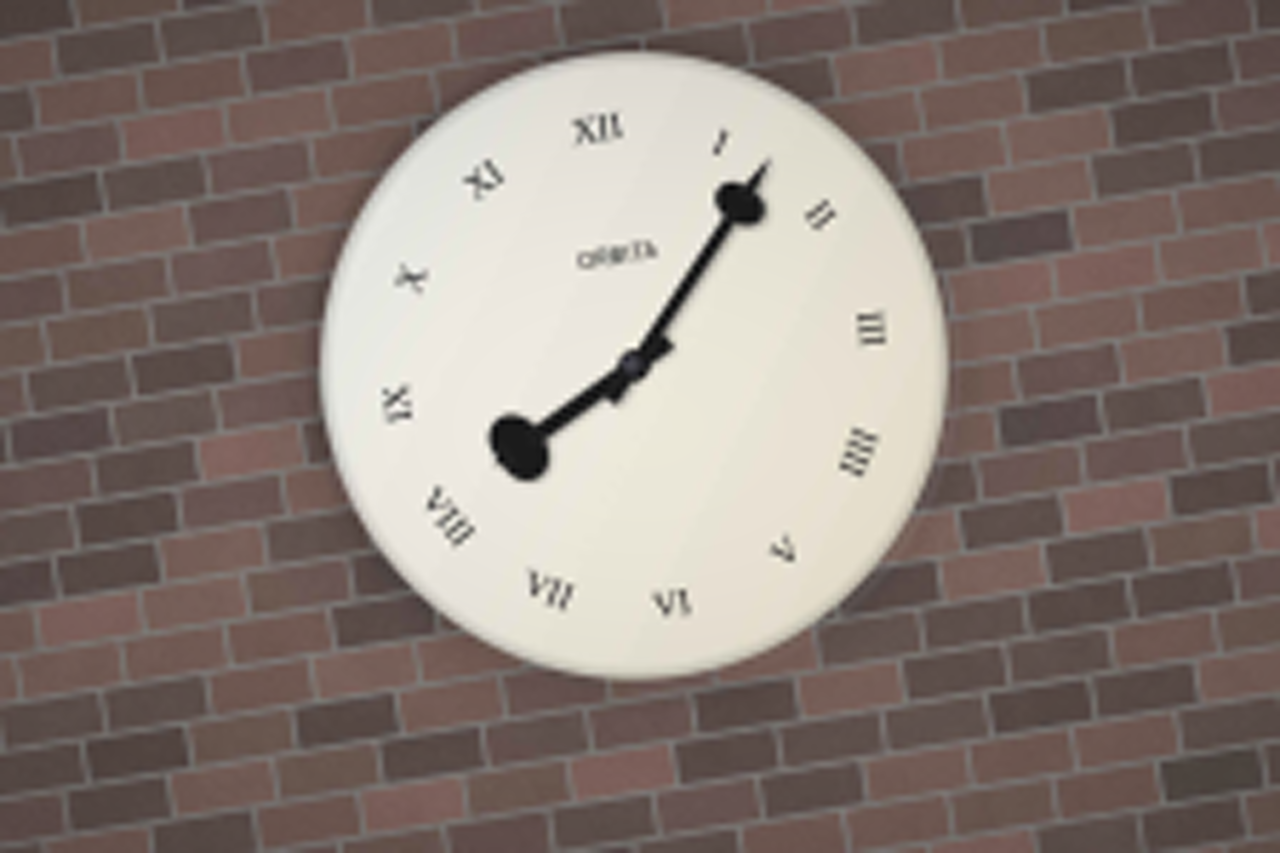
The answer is 8:07
